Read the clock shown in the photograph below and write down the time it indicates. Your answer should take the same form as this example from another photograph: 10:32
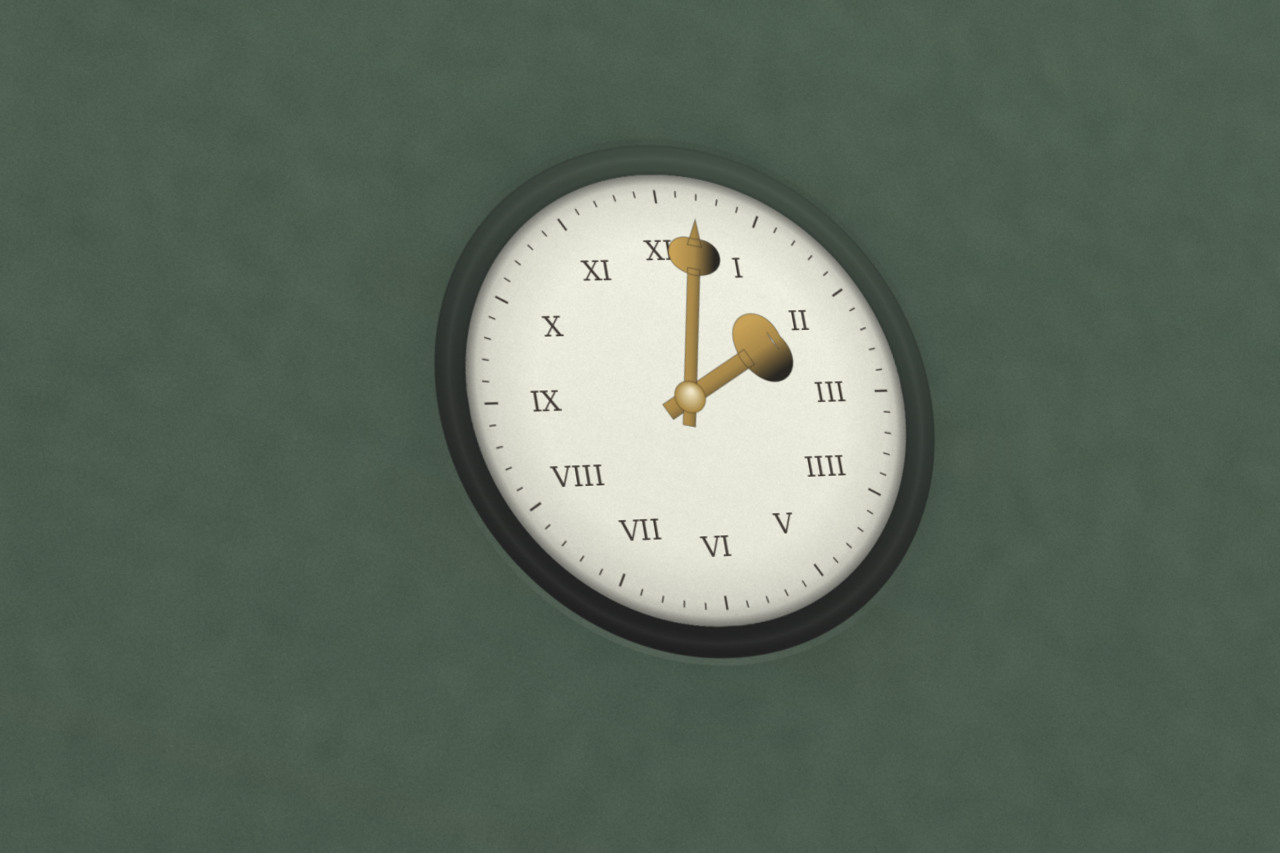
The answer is 2:02
